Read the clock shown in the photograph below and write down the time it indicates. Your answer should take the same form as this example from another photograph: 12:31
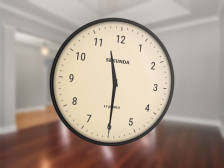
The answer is 11:30
